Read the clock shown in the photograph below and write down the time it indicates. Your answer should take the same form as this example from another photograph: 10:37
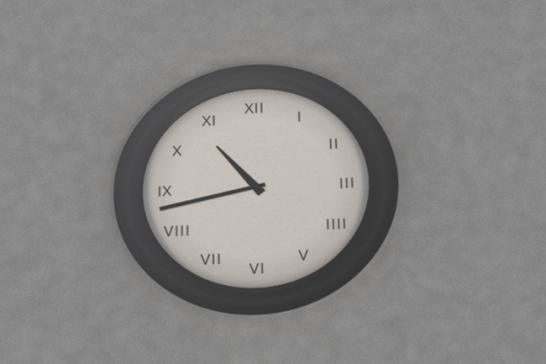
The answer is 10:43
